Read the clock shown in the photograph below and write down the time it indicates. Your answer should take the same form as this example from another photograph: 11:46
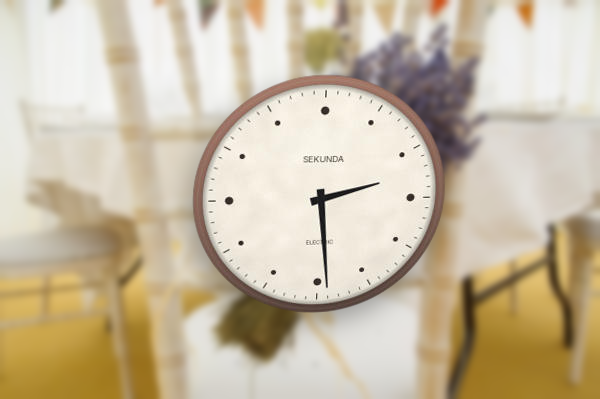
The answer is 2:29
